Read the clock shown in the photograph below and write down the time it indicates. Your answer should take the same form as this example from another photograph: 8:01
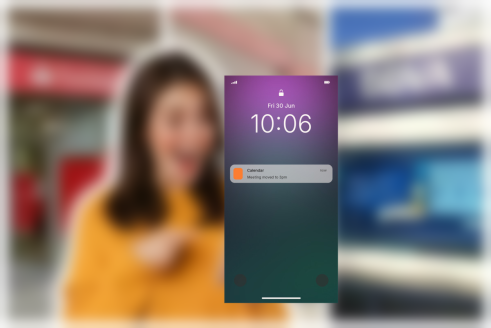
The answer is 10:06
